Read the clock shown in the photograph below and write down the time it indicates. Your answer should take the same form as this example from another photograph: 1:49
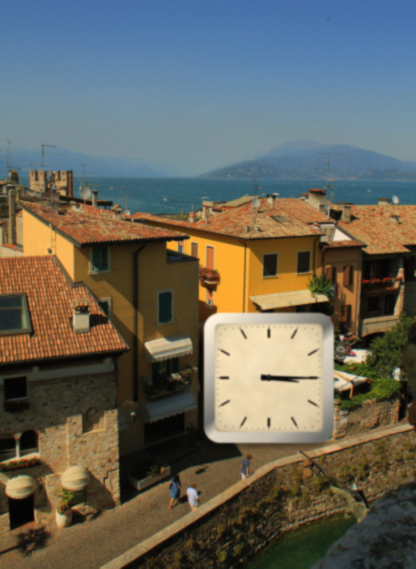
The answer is 3:15
